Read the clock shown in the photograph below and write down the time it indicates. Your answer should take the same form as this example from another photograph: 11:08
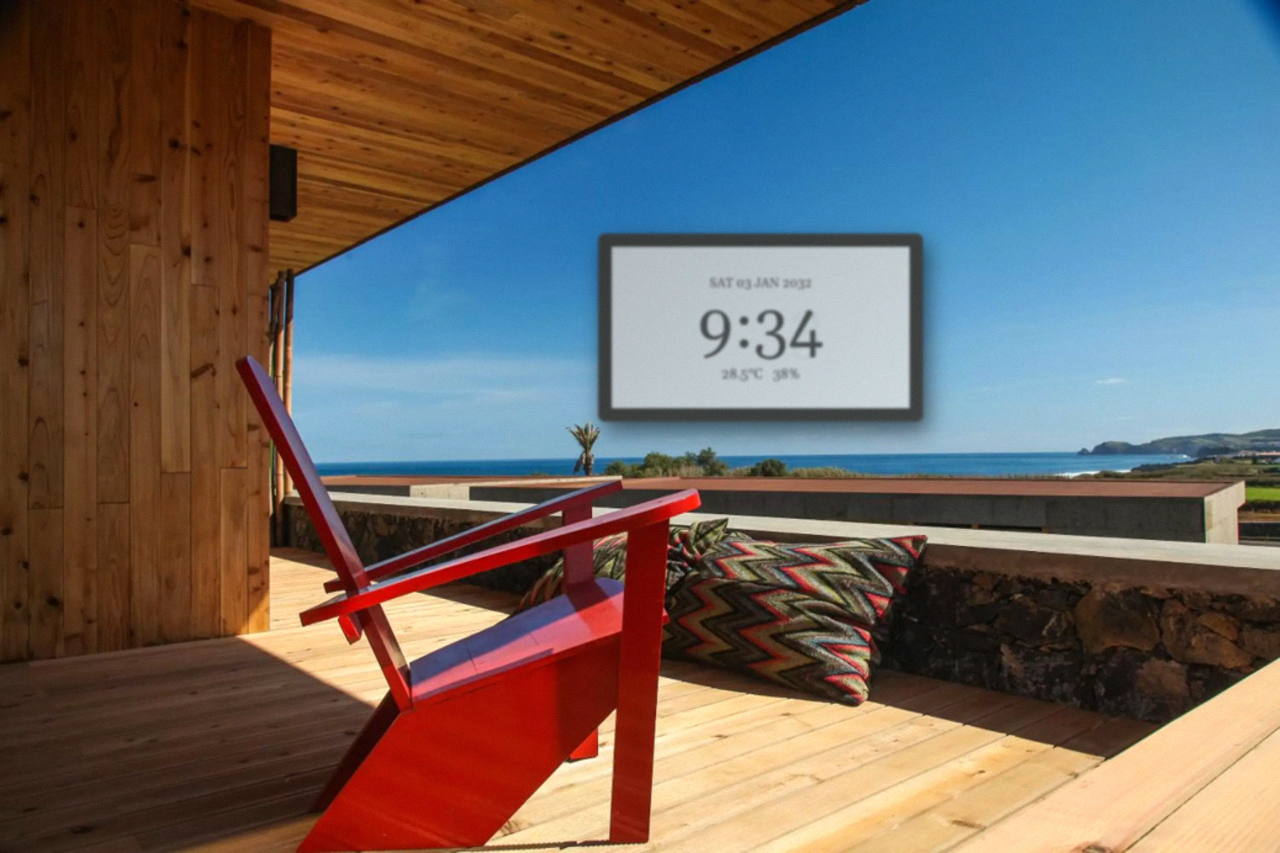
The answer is 9:34
